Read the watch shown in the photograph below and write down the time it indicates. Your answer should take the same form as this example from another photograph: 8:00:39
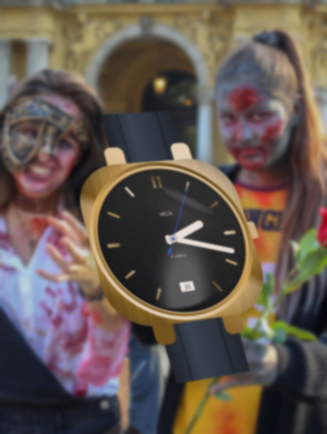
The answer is 2:18:05
